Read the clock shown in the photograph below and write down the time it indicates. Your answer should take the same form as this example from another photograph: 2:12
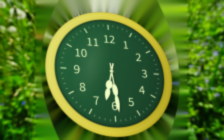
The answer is 6:29
